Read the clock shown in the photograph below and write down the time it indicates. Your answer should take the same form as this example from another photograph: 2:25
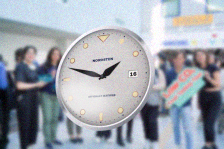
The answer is 1:48
